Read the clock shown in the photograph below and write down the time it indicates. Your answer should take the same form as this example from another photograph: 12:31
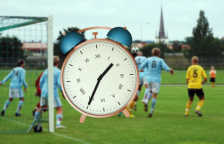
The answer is 1:35
